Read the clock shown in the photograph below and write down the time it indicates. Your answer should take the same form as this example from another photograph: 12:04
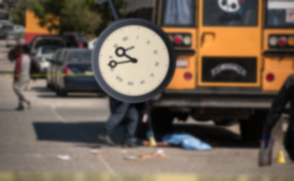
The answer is 10:47
